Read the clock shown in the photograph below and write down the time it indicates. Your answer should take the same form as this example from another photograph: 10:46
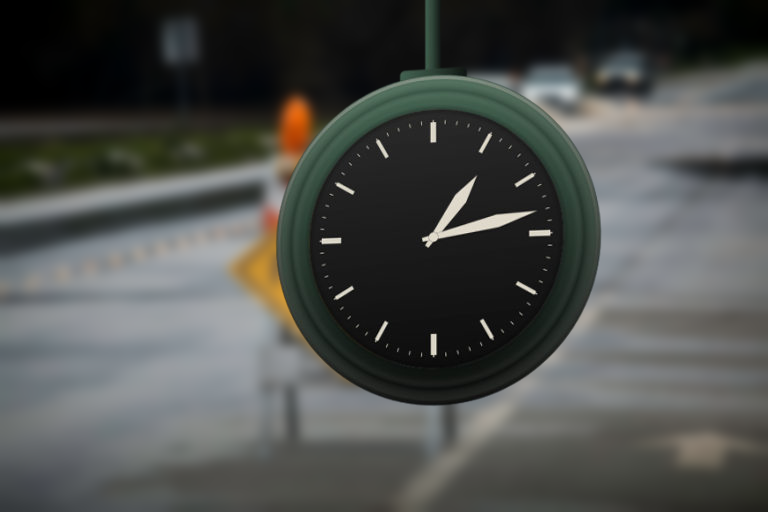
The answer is 1:13
